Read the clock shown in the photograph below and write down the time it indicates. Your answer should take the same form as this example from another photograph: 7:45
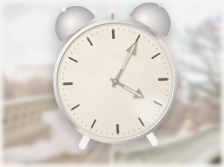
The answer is 4:05
